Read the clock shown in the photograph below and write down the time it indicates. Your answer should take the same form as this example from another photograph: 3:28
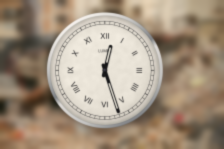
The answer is 12:27
